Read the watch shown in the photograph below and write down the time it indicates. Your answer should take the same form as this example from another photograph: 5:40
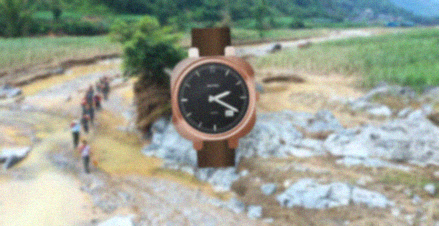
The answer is 2:20
